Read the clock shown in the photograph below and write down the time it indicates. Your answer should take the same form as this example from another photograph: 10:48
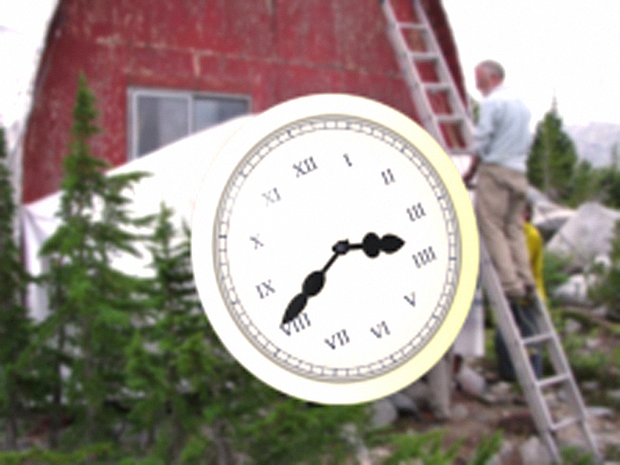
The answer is 3:41
